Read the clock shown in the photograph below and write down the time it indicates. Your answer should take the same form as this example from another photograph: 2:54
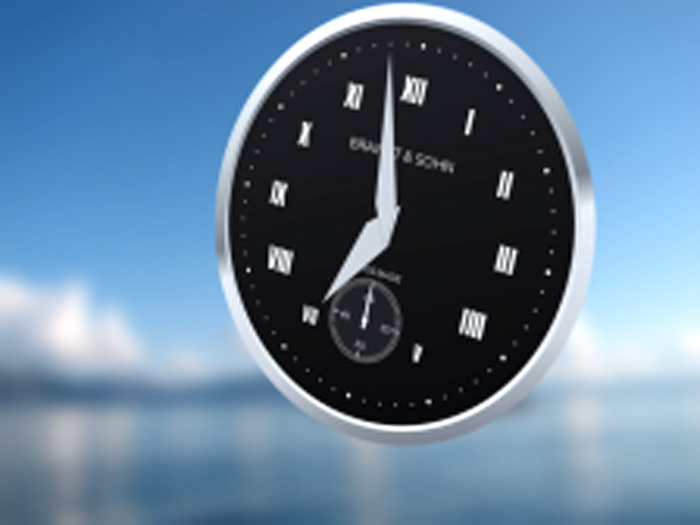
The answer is 6:58
